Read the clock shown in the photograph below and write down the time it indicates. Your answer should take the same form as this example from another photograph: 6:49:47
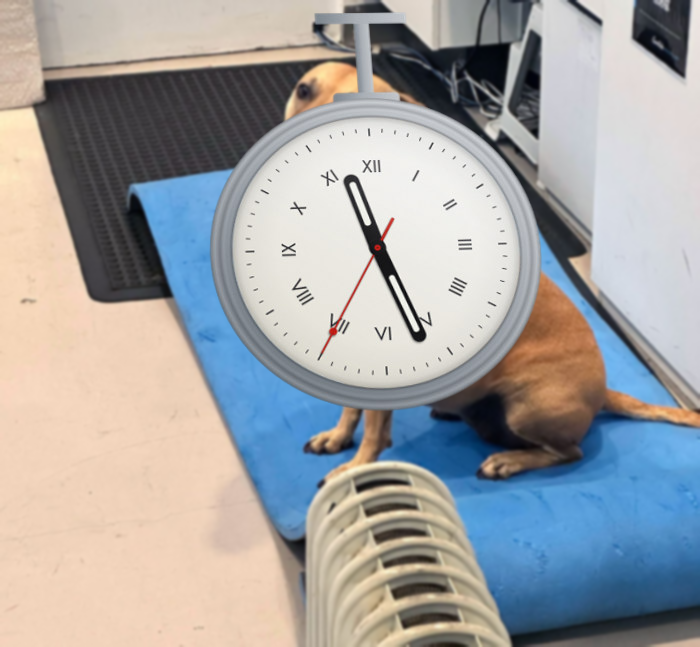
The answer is 11:26:35
